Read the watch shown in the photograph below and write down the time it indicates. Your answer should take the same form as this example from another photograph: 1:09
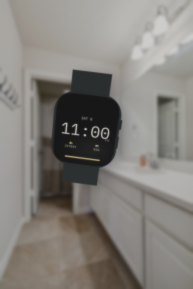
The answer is 11:00
